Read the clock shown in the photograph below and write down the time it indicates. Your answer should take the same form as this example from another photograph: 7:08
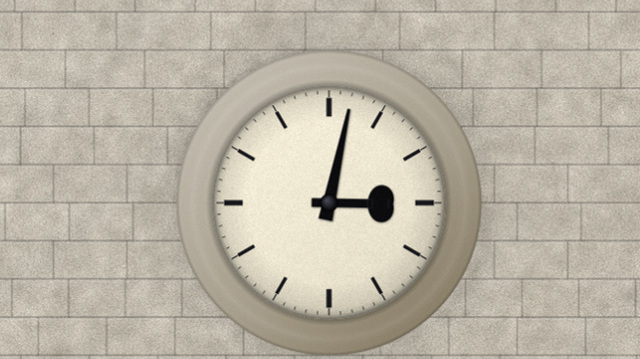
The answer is 3:02
